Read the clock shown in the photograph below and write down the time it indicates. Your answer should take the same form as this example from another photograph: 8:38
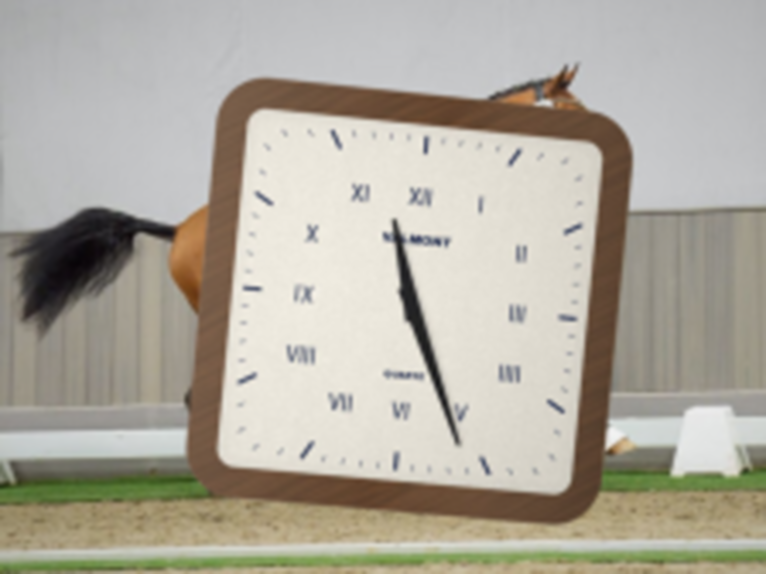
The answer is 11:26
